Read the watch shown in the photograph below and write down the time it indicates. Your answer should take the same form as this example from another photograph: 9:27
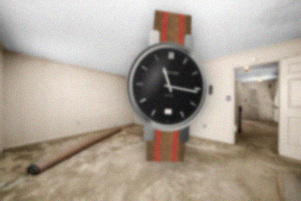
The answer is 11:16
